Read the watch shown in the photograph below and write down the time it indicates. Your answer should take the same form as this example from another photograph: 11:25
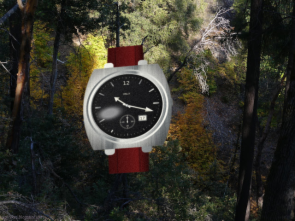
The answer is 10:18
